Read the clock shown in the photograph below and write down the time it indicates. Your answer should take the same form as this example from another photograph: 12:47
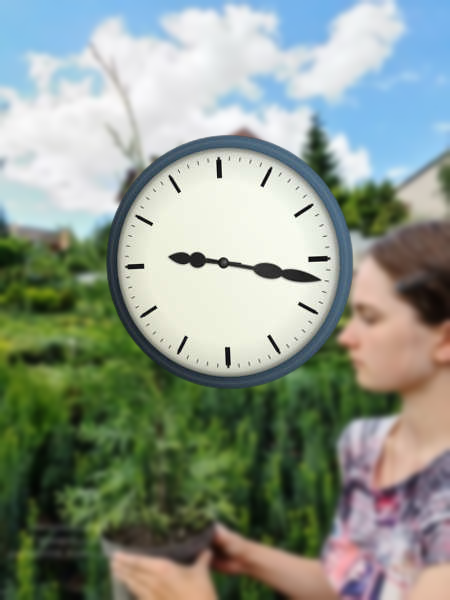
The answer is 9:17
